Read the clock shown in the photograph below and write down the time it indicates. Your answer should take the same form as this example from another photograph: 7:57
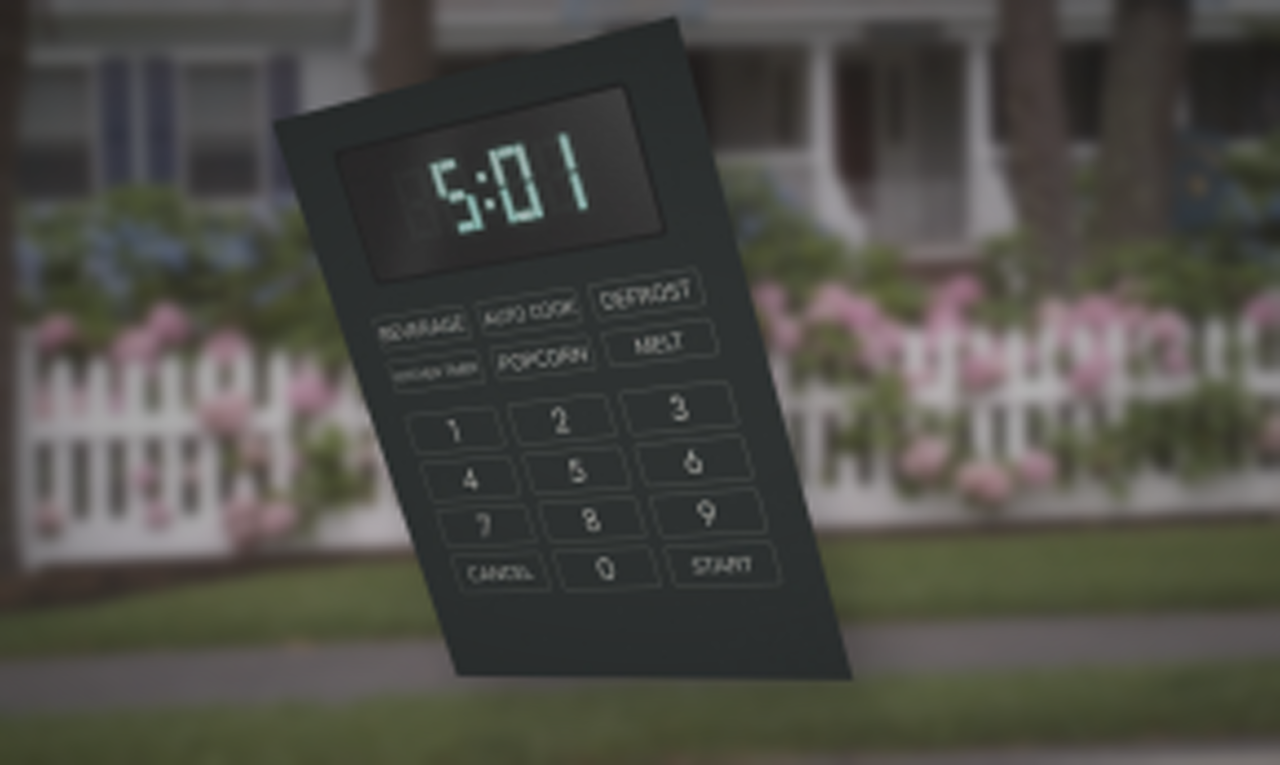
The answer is 5:01
